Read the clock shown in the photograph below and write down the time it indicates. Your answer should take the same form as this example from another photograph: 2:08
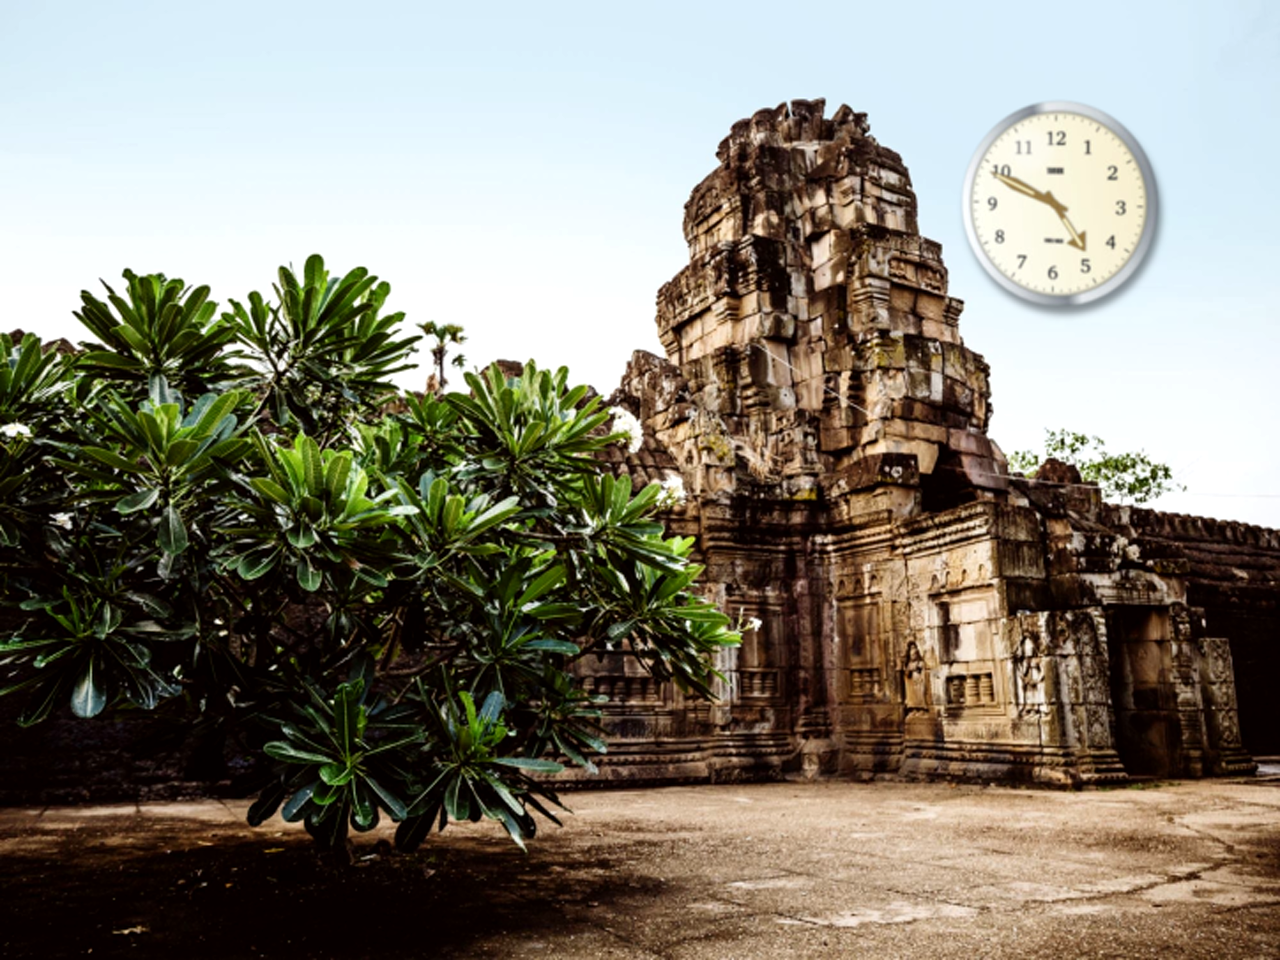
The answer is 4:49
